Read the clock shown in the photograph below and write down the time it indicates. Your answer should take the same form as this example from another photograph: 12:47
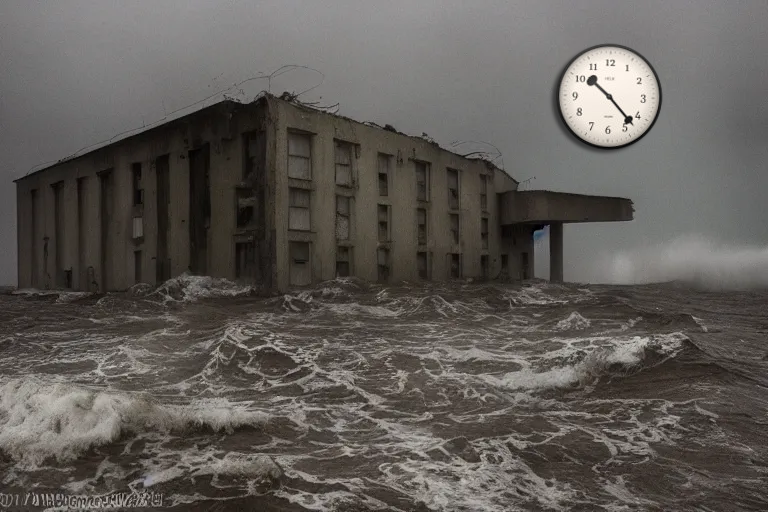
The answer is 10:23
